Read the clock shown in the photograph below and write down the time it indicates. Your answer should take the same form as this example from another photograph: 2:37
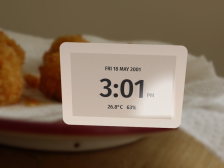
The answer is 3:01
